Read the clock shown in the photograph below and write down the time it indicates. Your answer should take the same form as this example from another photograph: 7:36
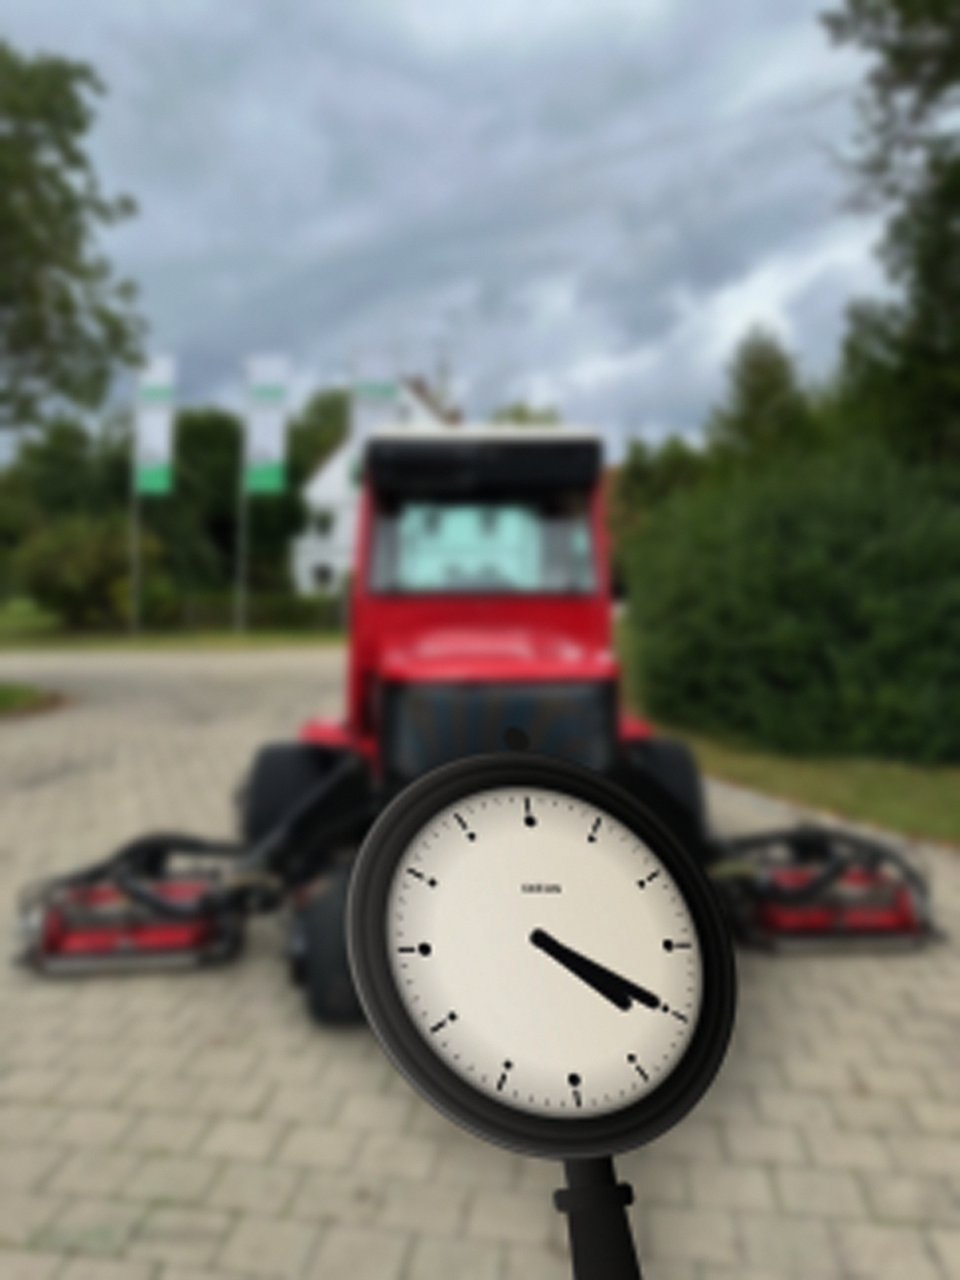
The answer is 4:20
